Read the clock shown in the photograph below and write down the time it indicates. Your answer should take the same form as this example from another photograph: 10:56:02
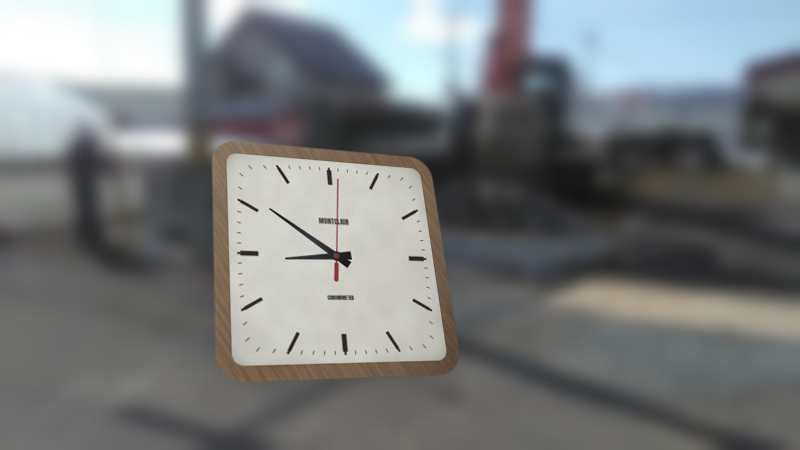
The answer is 8:51:01
